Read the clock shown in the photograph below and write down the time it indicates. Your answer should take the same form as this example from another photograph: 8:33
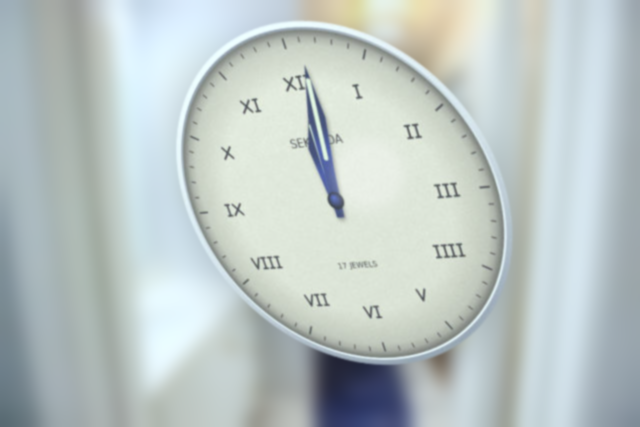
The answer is 12:01
